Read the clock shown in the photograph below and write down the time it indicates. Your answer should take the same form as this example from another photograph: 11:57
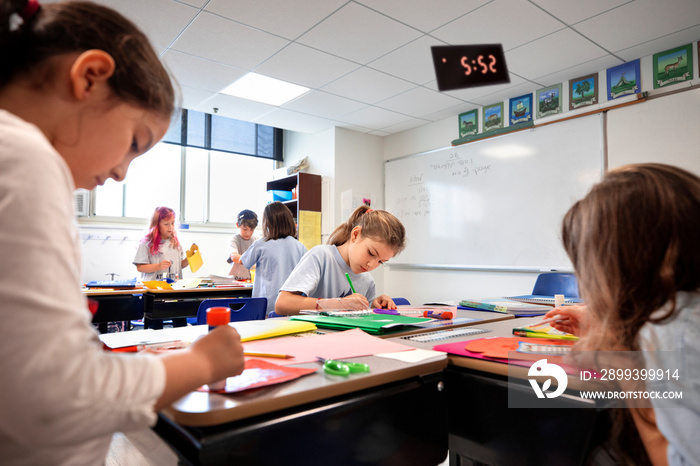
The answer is 5:52
